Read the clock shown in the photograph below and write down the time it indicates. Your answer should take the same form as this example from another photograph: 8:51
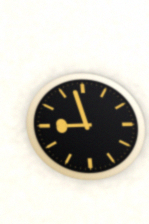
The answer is 8:58
